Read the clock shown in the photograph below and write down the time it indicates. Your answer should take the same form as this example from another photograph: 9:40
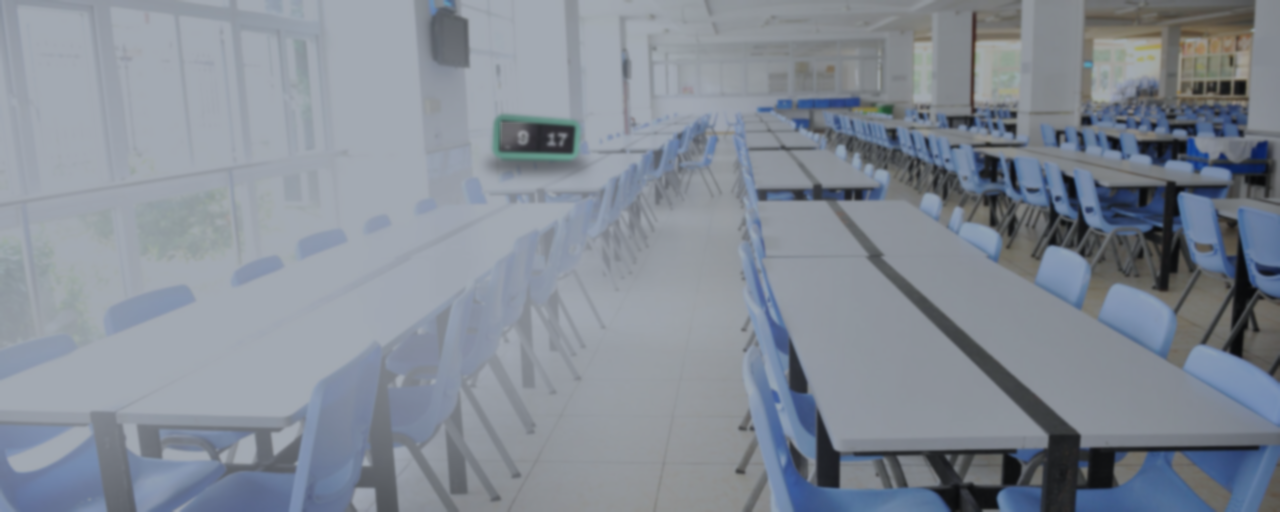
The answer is 9:17
